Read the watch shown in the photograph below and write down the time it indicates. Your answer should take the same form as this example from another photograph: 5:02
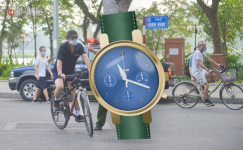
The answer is 11:19
